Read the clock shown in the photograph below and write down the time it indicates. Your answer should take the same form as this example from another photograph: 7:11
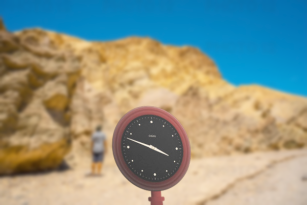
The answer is 3:48
